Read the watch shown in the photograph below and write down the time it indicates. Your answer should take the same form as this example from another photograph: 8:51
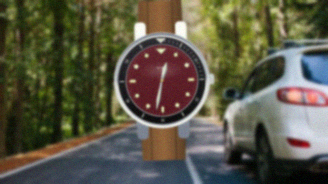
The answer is 12:32
